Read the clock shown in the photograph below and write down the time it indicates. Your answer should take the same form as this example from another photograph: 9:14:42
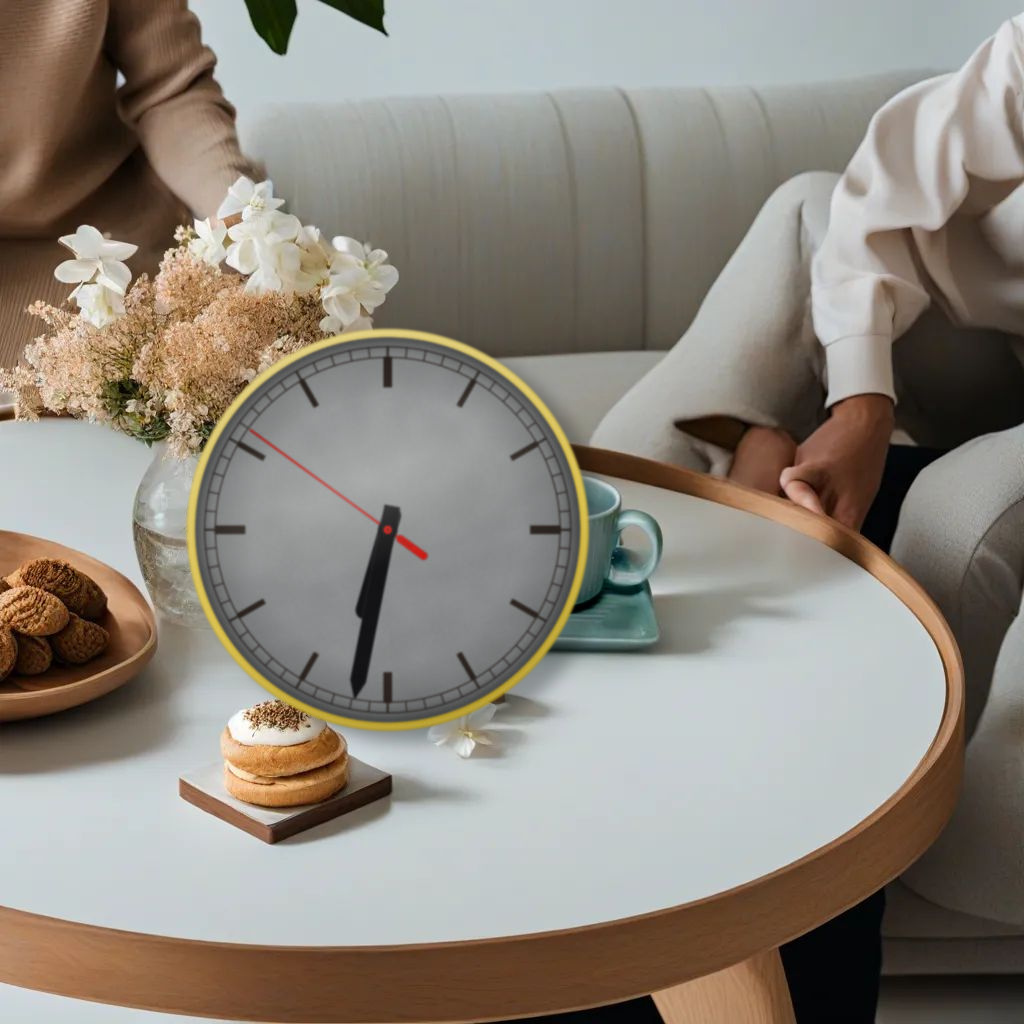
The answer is 6:31:51
